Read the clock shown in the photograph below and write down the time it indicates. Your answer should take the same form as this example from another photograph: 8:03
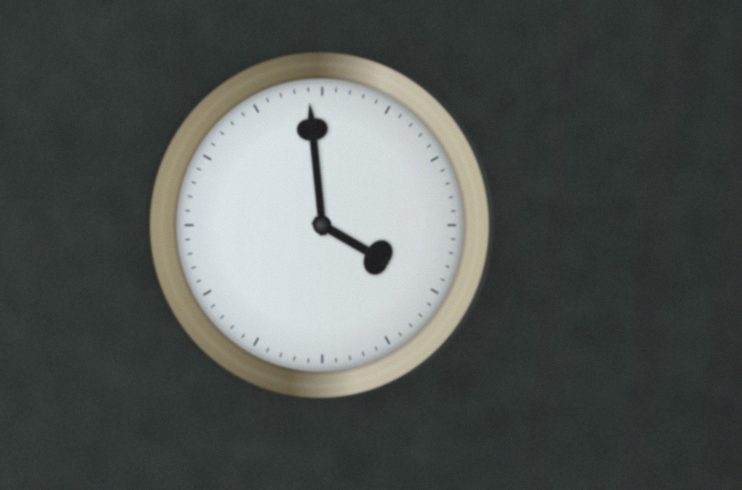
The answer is 3:59
